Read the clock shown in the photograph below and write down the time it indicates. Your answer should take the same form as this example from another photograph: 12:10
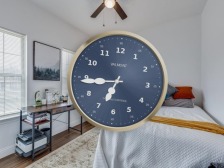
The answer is 6:44
